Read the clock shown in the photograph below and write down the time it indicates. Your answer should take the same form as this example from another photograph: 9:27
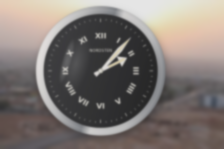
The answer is 2:07
